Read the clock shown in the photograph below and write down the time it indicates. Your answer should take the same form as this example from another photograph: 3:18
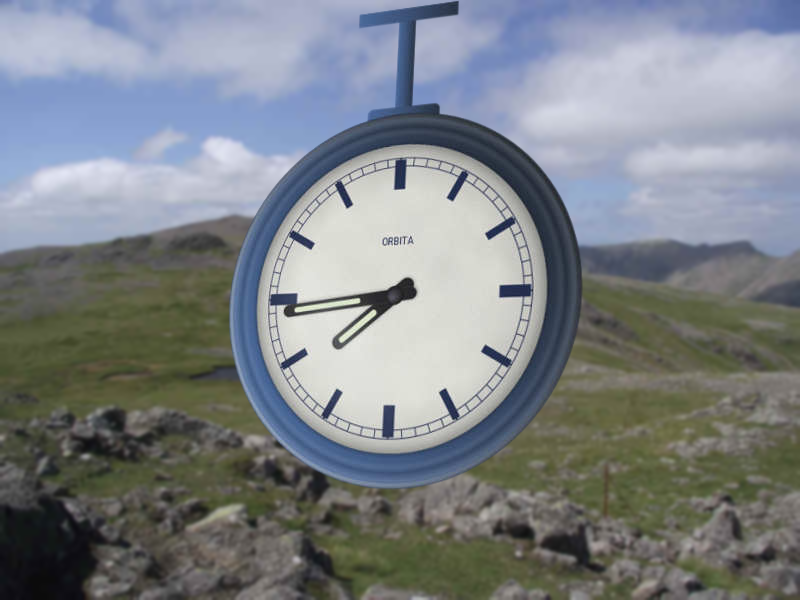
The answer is 7:44
